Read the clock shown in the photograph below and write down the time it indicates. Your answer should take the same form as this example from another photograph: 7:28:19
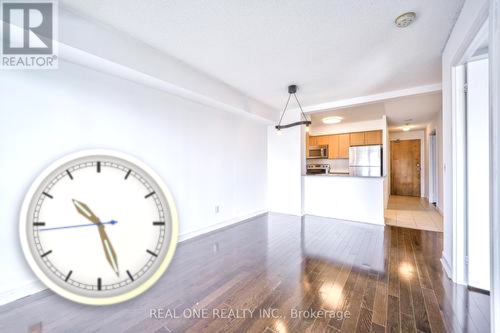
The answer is 10:26:44
